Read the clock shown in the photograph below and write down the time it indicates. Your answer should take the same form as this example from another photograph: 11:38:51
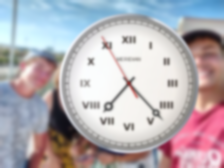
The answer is 7:22:55
